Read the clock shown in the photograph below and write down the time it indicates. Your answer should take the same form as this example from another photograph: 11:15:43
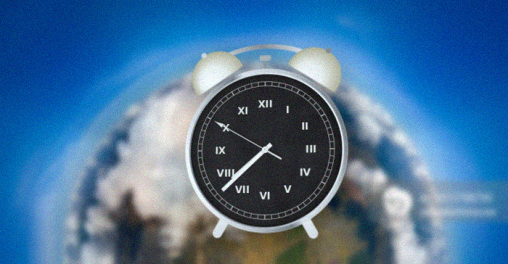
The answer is 7:37:50
